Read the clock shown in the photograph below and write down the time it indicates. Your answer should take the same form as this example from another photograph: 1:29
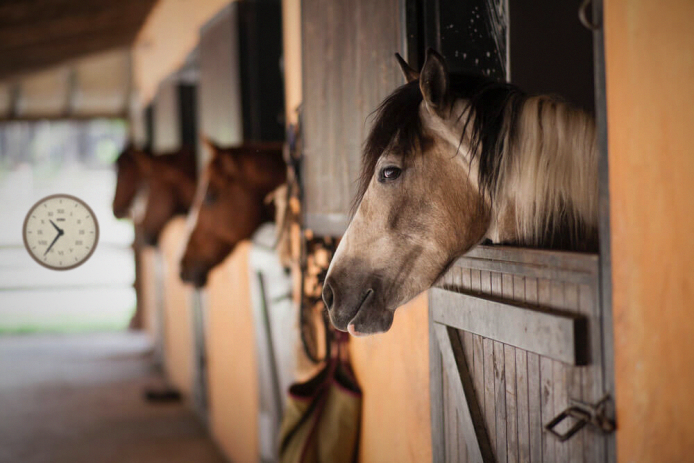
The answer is 10:36
